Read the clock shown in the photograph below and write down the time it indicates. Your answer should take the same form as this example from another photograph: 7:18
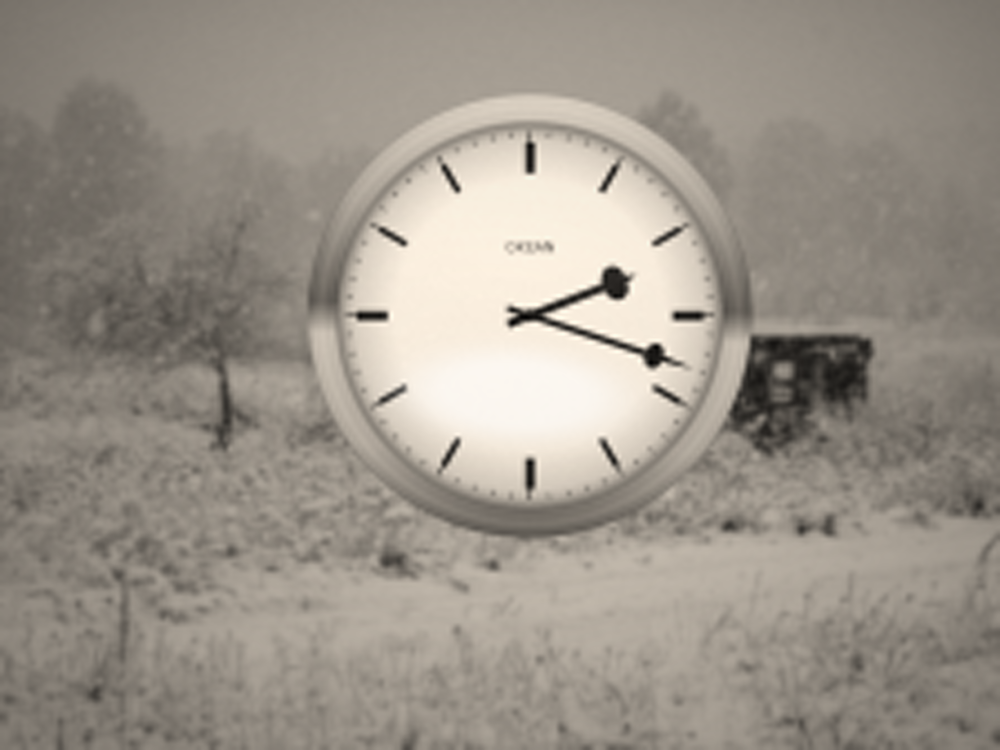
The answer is 2:18
